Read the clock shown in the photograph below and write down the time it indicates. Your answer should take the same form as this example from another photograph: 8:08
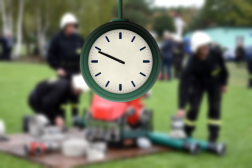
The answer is 9:49
